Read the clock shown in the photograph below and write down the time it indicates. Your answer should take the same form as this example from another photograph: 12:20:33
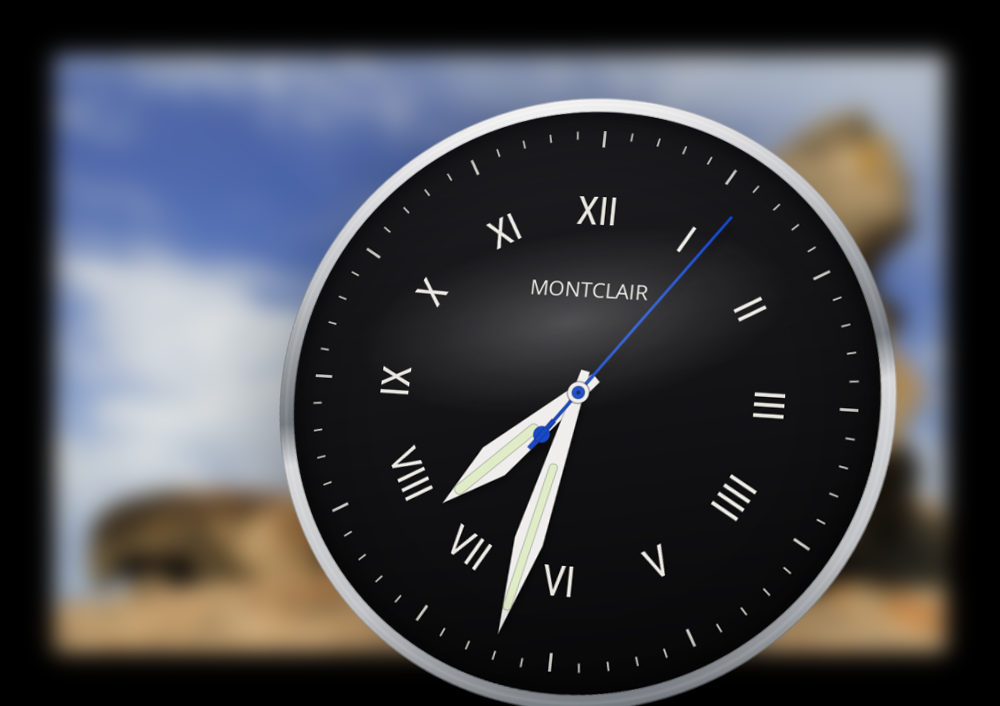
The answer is 7:32:06
